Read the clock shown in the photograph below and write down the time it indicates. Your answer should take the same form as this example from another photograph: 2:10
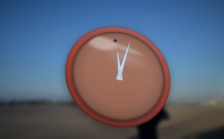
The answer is 12:04
